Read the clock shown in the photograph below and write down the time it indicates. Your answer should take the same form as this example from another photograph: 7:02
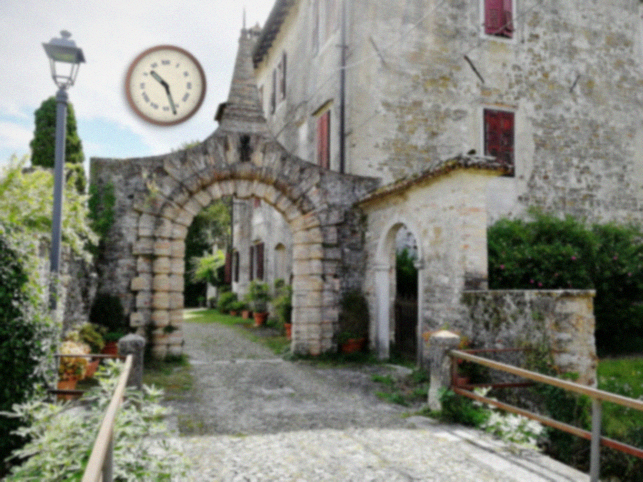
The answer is 10:27
